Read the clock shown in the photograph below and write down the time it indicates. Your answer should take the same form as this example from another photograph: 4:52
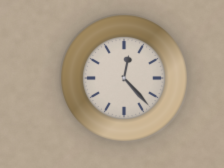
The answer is 12:23
